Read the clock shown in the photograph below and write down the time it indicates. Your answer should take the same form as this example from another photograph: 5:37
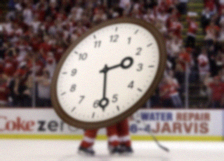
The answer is 2:28
